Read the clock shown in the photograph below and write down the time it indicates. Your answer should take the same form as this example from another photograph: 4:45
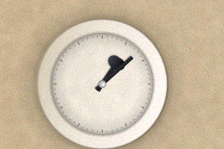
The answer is 1:08
